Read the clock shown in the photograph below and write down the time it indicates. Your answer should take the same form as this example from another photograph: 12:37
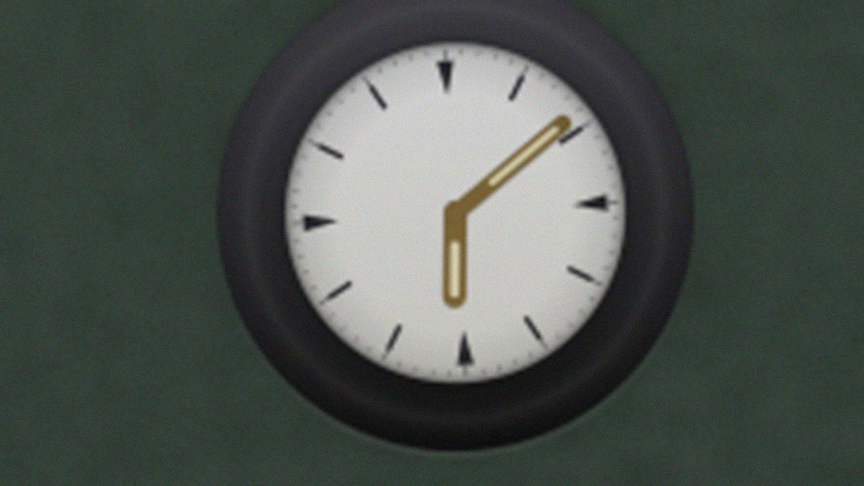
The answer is 6:09
